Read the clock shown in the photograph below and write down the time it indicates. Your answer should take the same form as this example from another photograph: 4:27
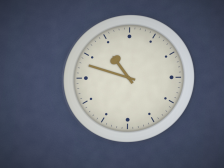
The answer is 10:48
